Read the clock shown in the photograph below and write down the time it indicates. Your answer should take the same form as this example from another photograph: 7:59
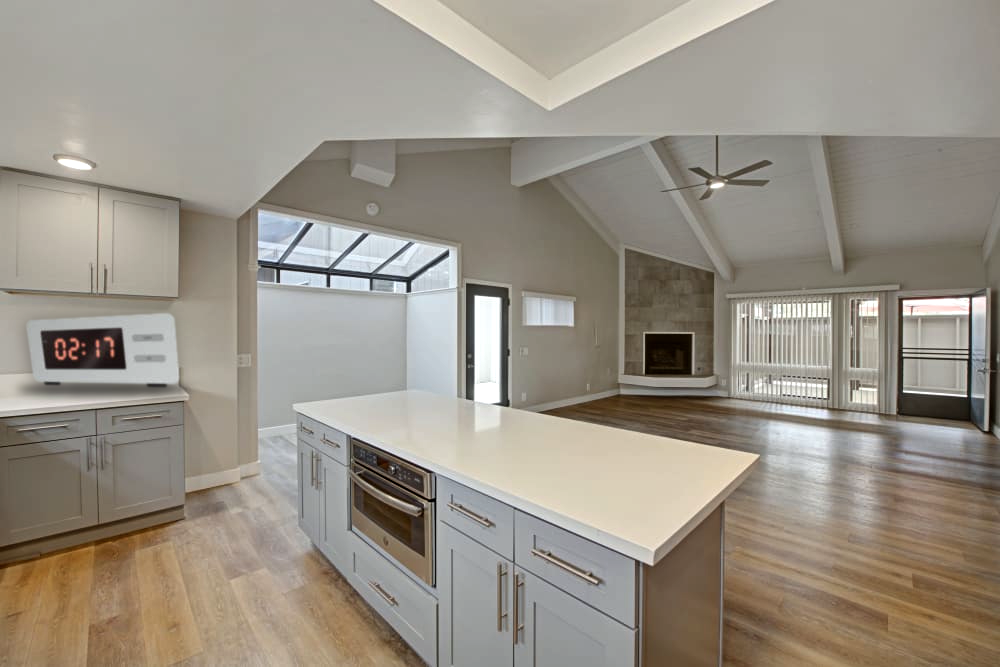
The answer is 2:17
